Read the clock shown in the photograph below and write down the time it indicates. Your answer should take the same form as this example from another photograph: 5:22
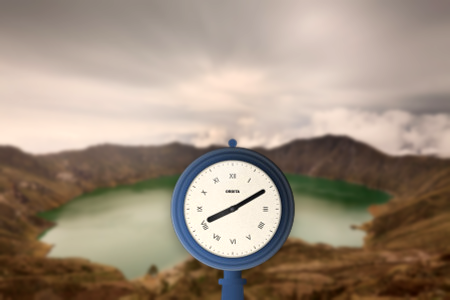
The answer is 8:10
